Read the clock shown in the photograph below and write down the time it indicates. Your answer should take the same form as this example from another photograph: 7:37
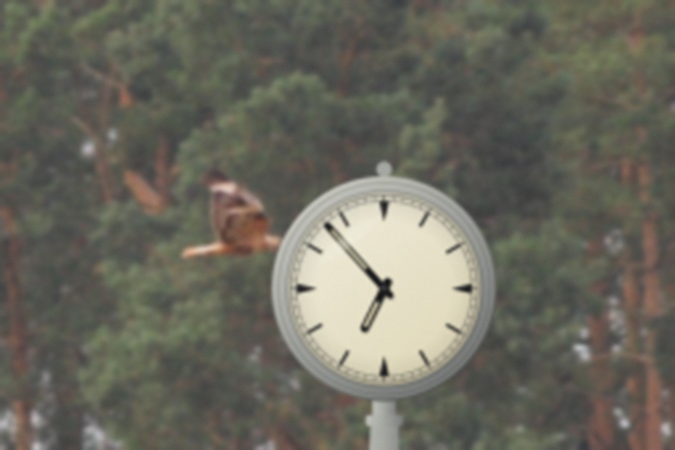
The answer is 6:53
